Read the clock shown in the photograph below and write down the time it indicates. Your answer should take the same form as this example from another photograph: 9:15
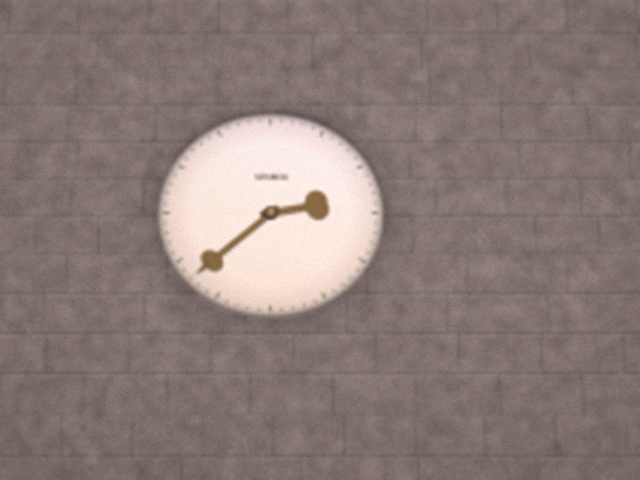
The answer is 2:38
